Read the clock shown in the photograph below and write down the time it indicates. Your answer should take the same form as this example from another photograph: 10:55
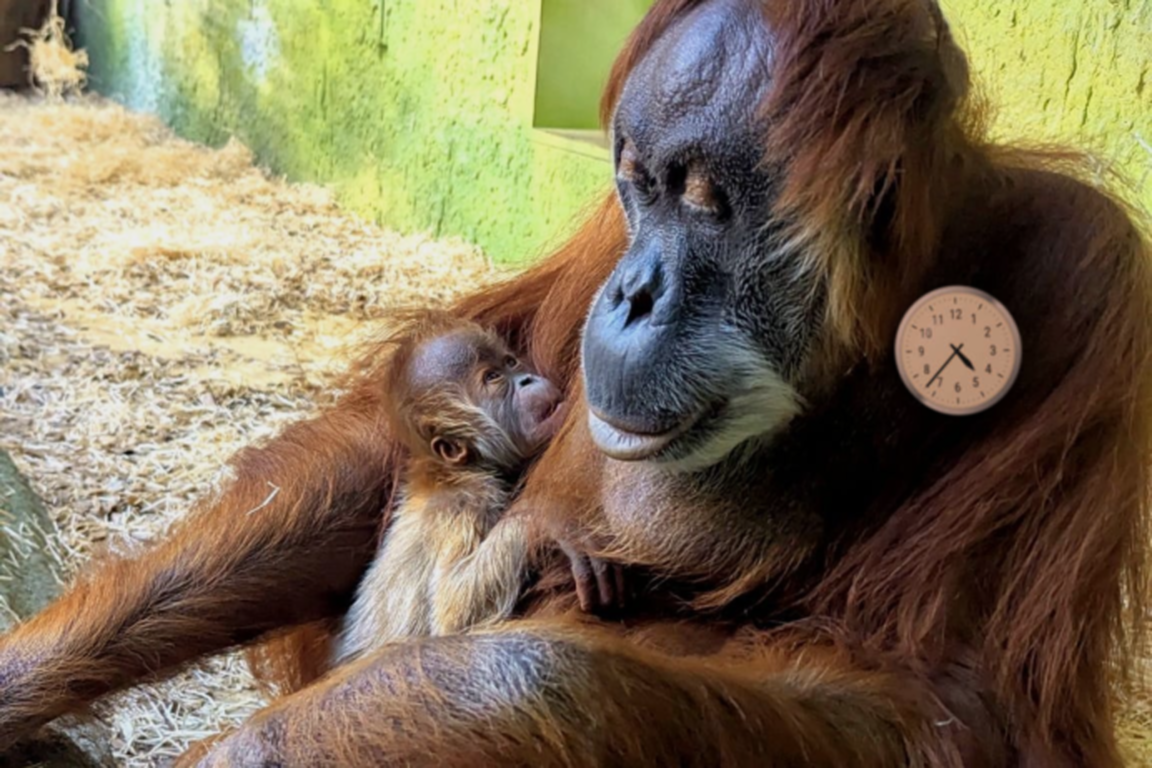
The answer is 4:37
